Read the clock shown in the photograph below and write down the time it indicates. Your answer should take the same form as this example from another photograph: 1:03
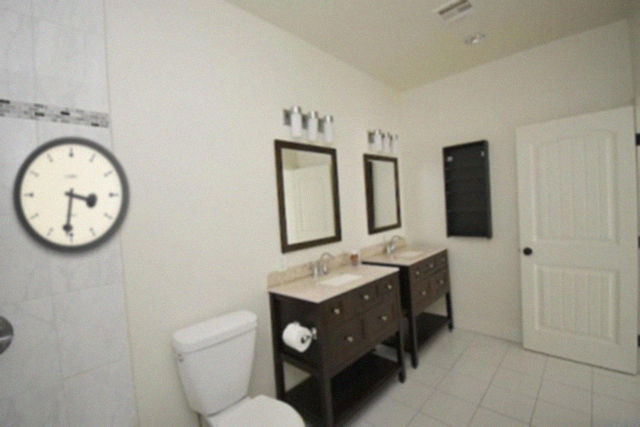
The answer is 3:31
